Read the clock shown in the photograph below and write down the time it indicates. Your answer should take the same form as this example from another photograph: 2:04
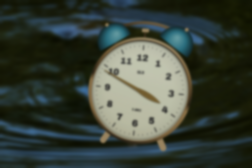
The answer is 3:49
